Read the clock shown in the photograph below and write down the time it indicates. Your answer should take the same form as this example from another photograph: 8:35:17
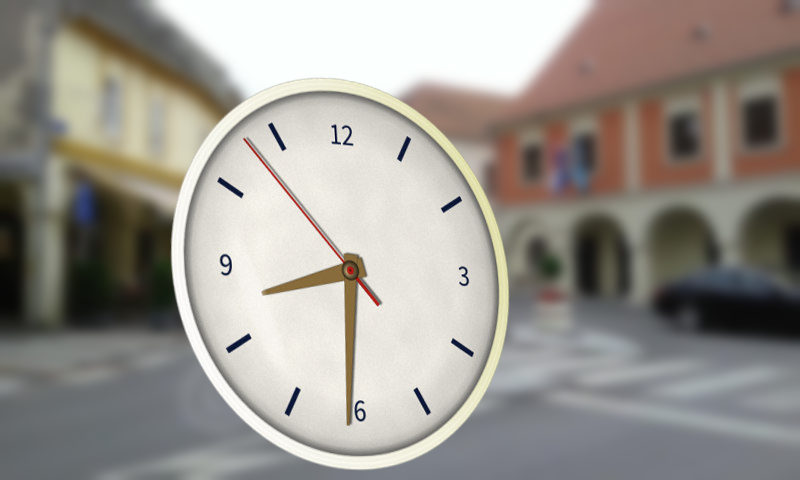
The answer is 8:30:53
